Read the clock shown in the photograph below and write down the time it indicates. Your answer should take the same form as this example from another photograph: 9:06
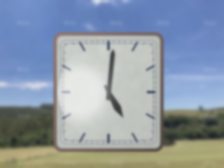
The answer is 5:01
